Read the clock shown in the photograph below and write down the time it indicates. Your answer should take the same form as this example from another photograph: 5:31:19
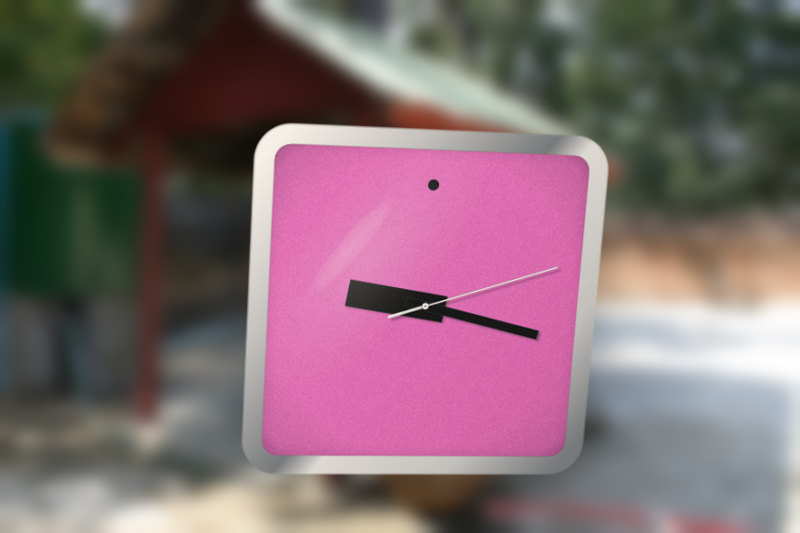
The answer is 9:17:12
